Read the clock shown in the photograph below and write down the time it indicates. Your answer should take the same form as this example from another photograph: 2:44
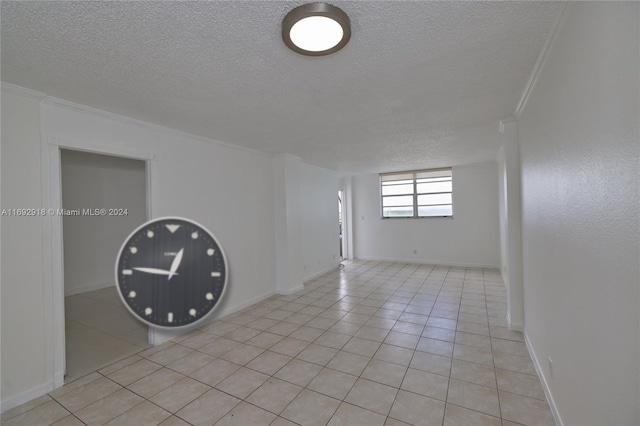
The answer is 12:46
